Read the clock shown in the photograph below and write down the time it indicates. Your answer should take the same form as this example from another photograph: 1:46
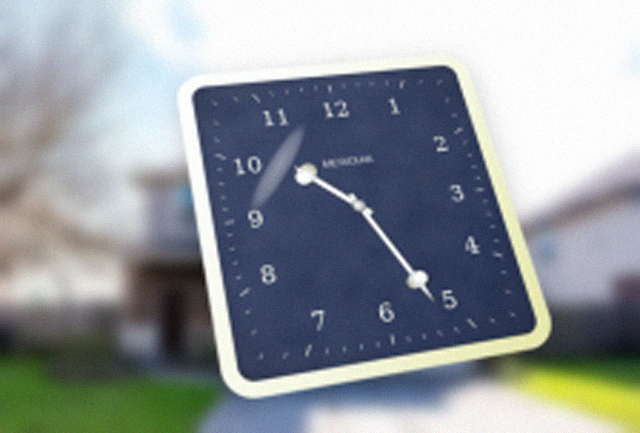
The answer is 10:26
